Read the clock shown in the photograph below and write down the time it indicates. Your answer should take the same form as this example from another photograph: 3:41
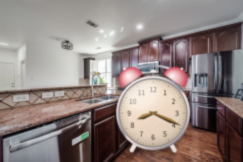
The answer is 8:19
